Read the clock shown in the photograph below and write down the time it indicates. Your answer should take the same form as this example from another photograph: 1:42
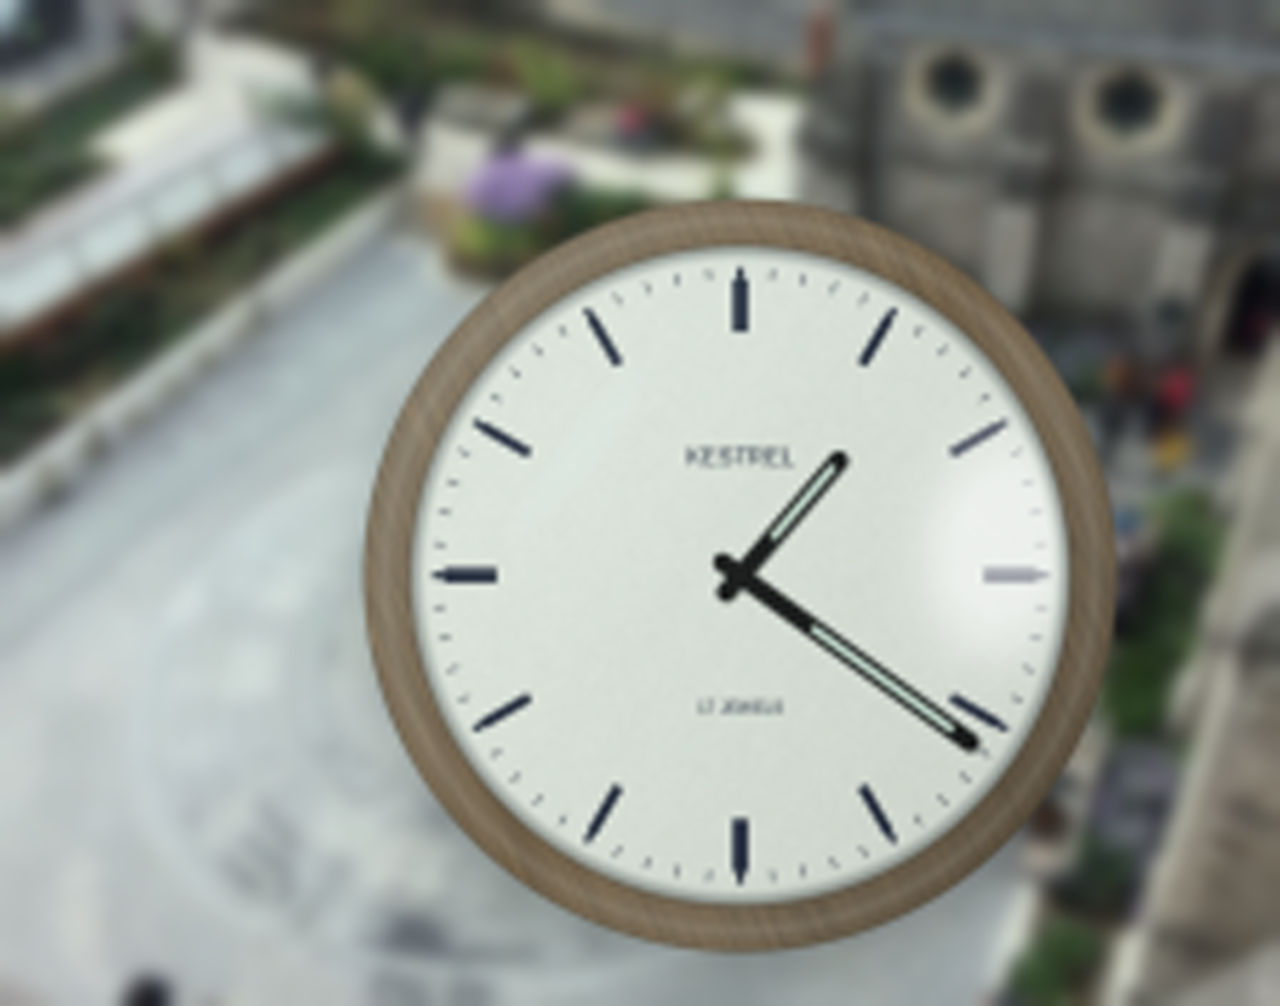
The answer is 1:21
